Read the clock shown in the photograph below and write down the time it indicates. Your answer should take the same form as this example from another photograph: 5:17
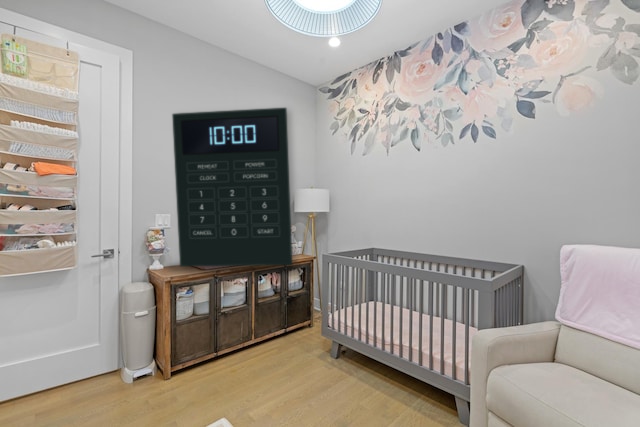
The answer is 10:00
